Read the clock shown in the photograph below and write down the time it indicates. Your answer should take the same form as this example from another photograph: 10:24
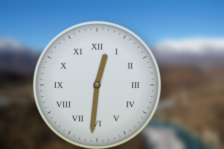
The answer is 12:31
